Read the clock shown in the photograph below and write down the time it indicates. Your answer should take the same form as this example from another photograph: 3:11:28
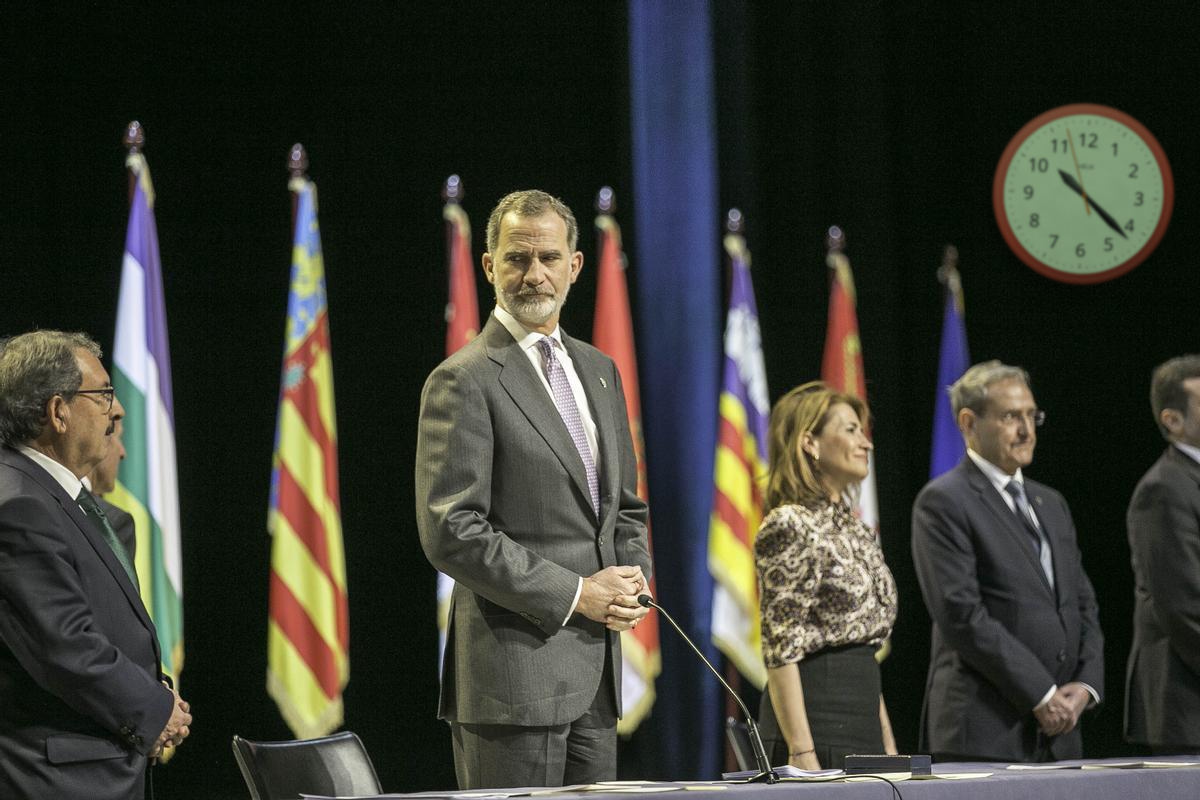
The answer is 10:21:57
